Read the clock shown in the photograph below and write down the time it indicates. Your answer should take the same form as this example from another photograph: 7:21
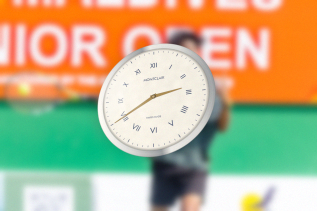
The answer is 2:40
